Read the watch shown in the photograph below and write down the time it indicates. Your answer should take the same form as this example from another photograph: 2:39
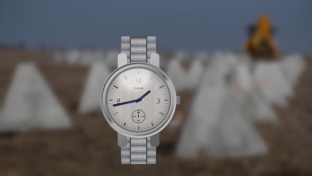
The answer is 1:43
